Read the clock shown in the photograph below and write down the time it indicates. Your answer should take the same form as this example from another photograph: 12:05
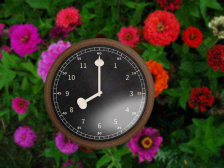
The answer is 8:00
